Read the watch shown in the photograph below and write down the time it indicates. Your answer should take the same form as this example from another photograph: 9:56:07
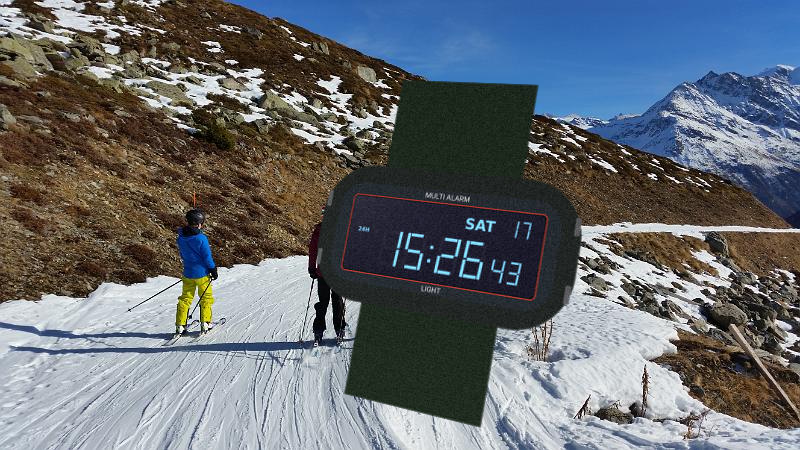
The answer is 15:26:43
